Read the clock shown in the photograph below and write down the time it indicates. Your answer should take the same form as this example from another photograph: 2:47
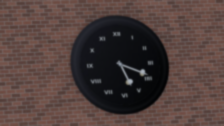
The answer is 5:19
